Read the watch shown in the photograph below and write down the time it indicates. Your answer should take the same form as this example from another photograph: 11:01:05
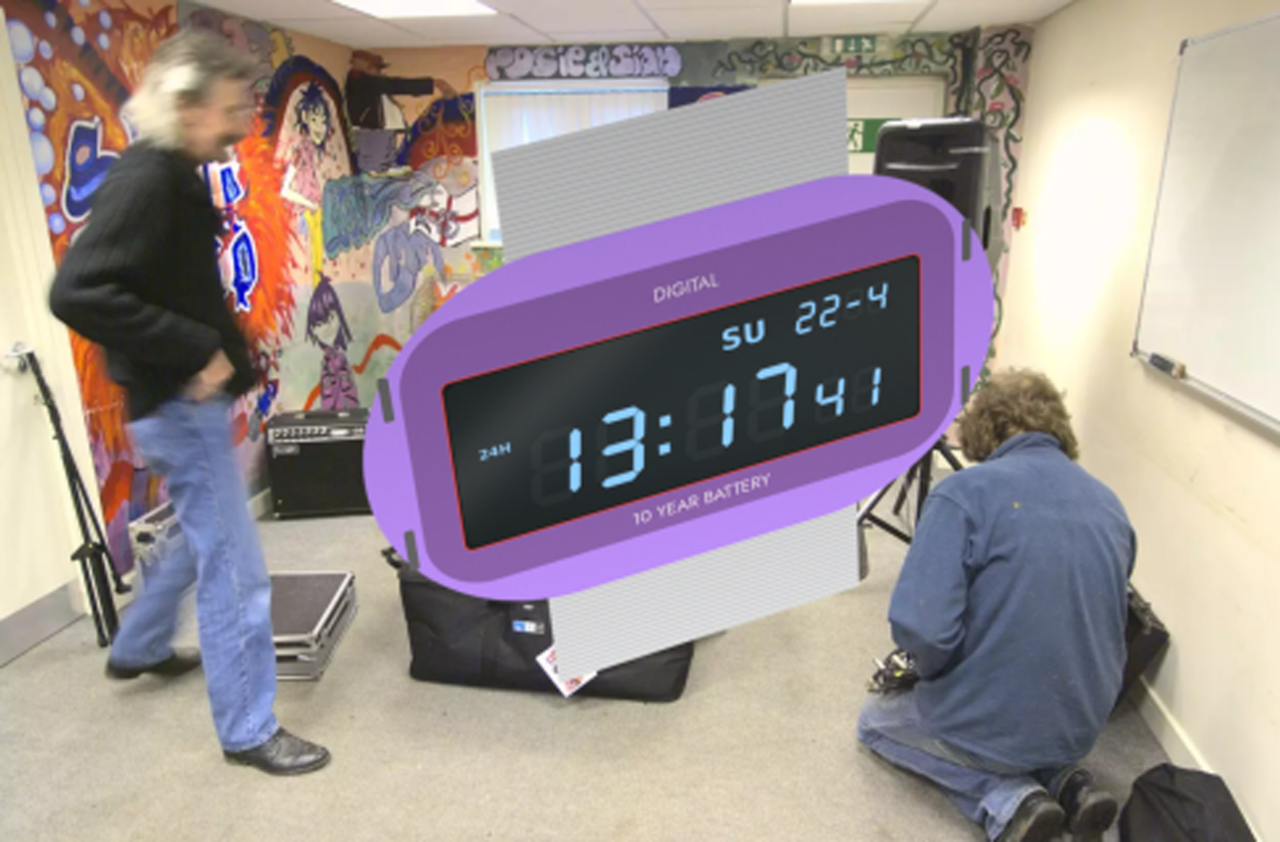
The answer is 13:17:41
